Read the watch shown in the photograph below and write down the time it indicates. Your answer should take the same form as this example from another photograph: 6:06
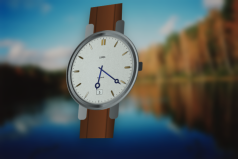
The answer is 6:21
